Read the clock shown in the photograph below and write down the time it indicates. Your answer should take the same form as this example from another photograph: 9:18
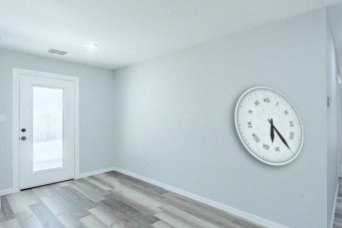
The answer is 6:25
